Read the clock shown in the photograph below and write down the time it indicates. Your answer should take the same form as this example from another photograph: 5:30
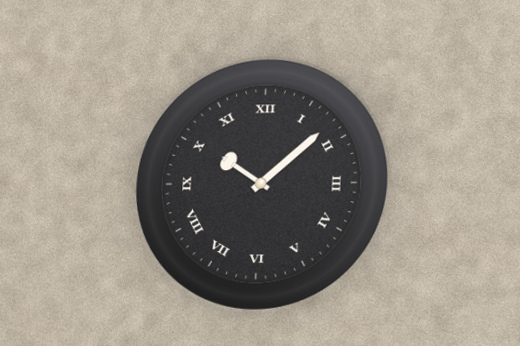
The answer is 10:08
